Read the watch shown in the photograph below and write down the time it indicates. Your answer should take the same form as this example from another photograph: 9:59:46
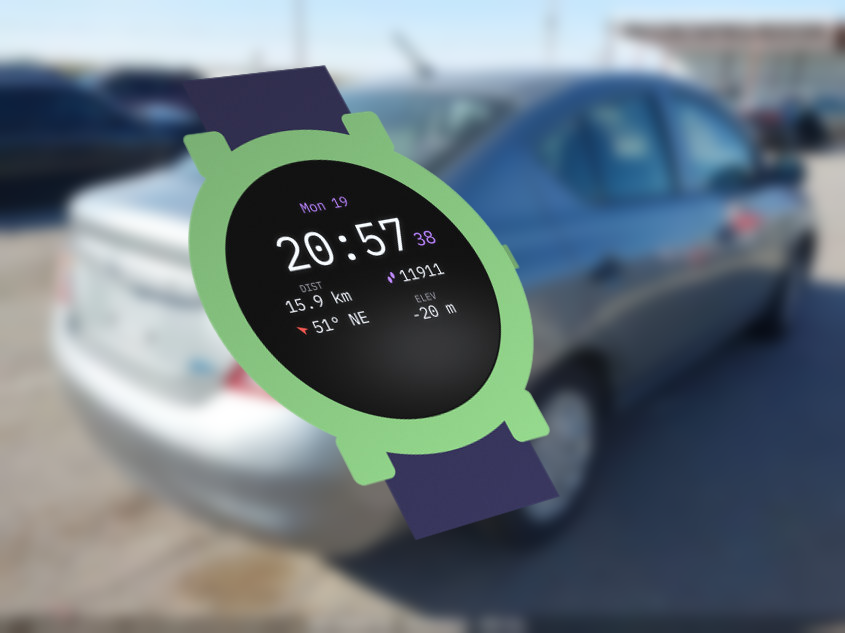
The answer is 20:57:38
